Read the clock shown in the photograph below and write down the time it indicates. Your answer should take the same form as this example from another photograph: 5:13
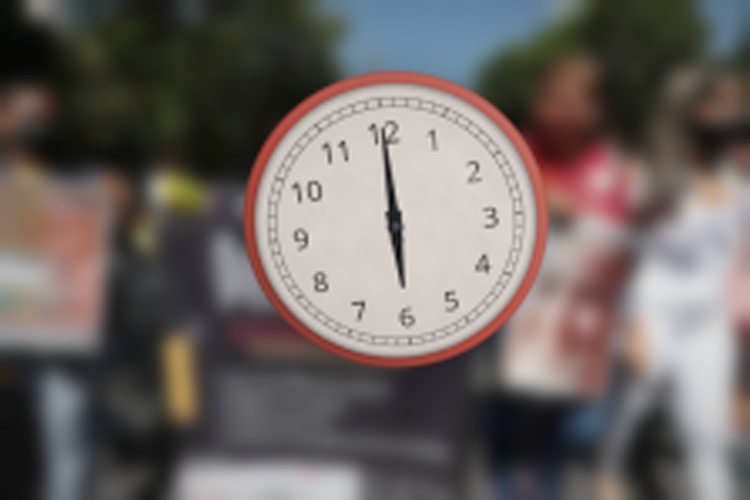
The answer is 6:00
